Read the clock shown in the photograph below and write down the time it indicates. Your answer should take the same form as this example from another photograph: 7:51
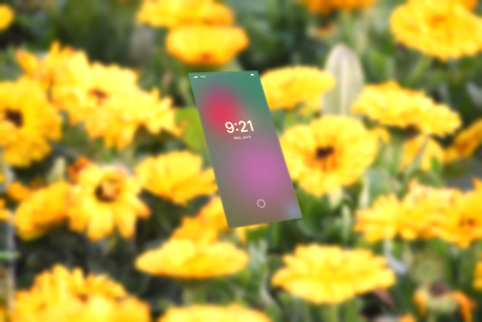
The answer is 9:21
